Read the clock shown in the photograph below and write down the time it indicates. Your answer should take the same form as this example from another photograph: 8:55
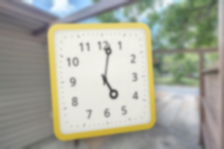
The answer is 5:02
